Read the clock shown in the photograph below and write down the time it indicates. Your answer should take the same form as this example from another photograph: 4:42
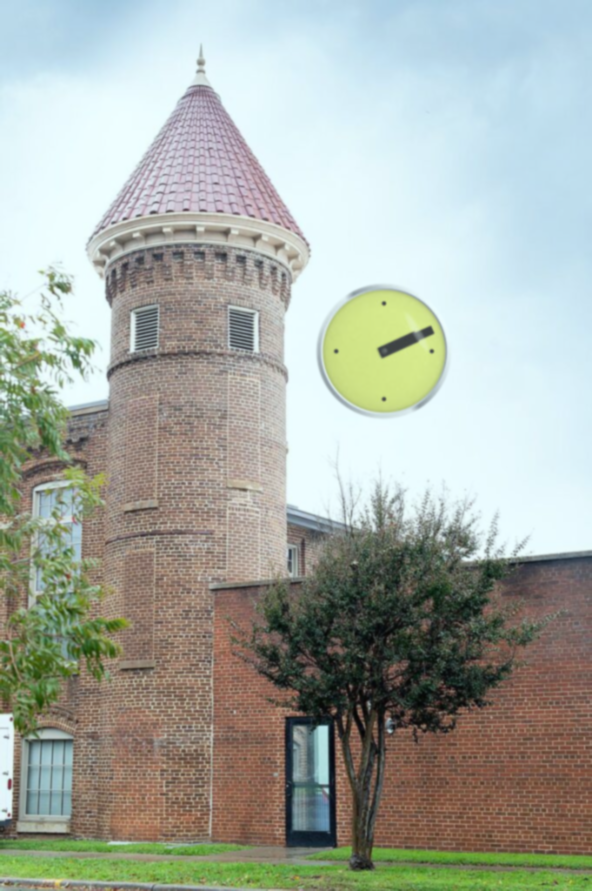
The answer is 2:11
